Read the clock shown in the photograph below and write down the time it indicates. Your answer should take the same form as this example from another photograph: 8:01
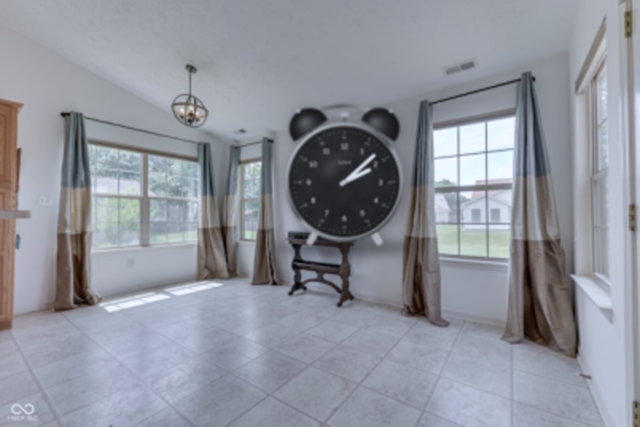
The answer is 2:08
